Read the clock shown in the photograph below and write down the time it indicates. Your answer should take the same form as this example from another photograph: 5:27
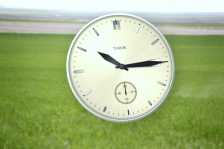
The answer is 10:15
